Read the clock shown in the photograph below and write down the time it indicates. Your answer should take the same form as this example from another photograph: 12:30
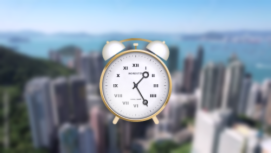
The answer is 1:25
